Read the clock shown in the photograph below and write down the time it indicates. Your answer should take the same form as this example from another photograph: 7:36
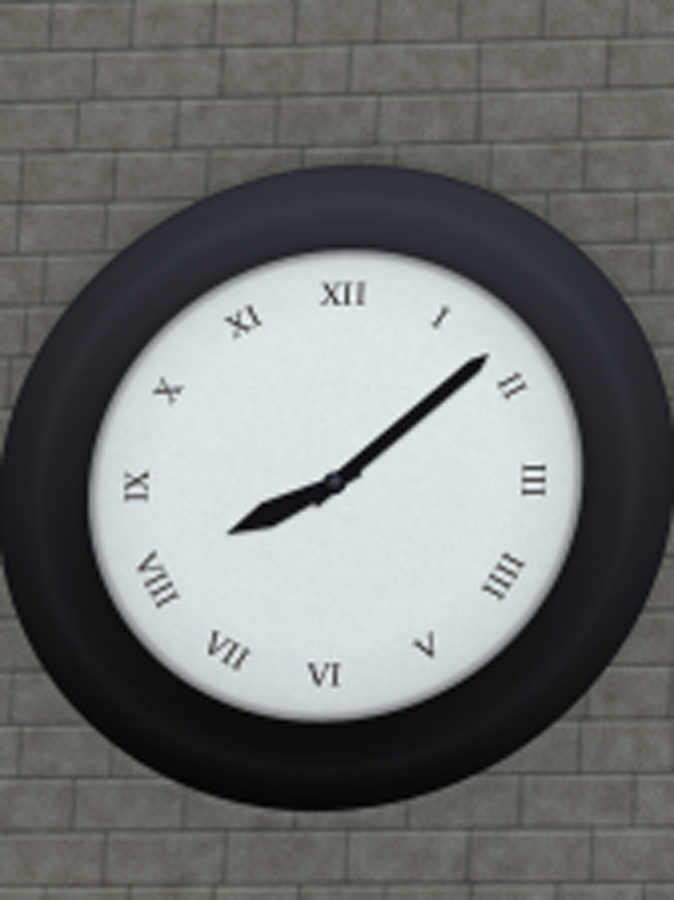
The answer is 8:08
